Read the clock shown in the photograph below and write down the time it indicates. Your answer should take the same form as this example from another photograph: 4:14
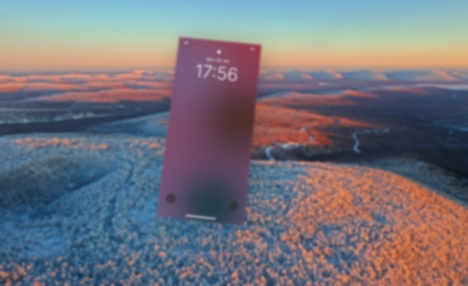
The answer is 17:56
